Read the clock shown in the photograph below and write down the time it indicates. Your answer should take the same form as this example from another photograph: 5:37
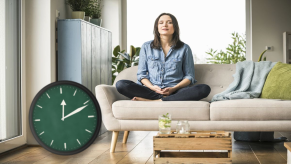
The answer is 12:11
